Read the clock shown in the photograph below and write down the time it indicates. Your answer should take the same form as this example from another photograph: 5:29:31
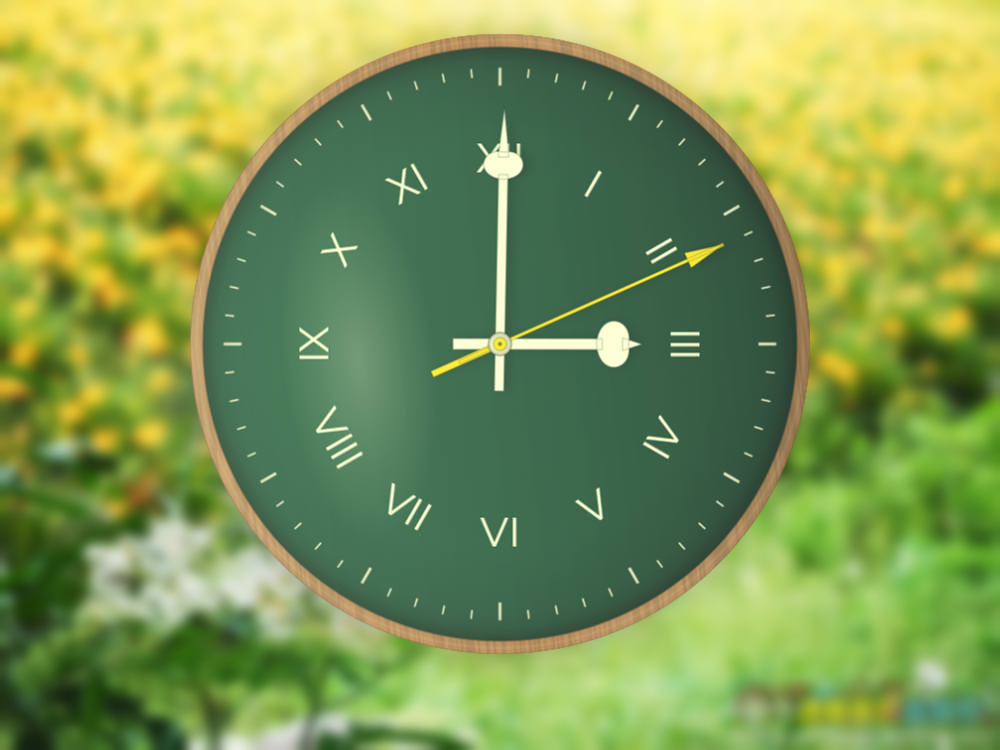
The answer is 3:00:11
